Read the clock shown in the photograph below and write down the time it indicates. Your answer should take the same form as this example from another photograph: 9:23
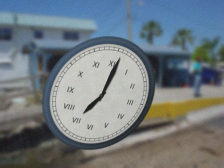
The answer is 7:01
